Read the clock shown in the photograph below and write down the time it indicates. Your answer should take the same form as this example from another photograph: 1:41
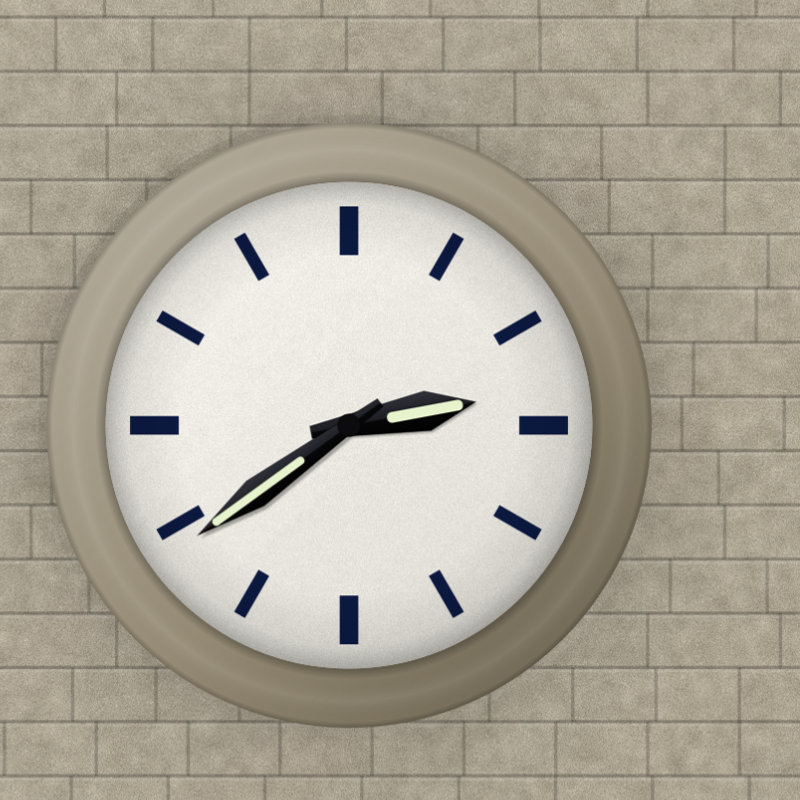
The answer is 2:39
